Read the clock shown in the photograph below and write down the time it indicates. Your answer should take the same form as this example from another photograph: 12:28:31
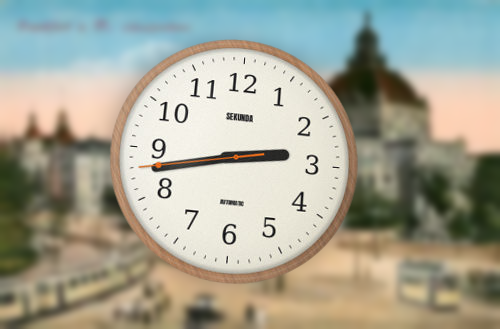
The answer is 2:42:43
